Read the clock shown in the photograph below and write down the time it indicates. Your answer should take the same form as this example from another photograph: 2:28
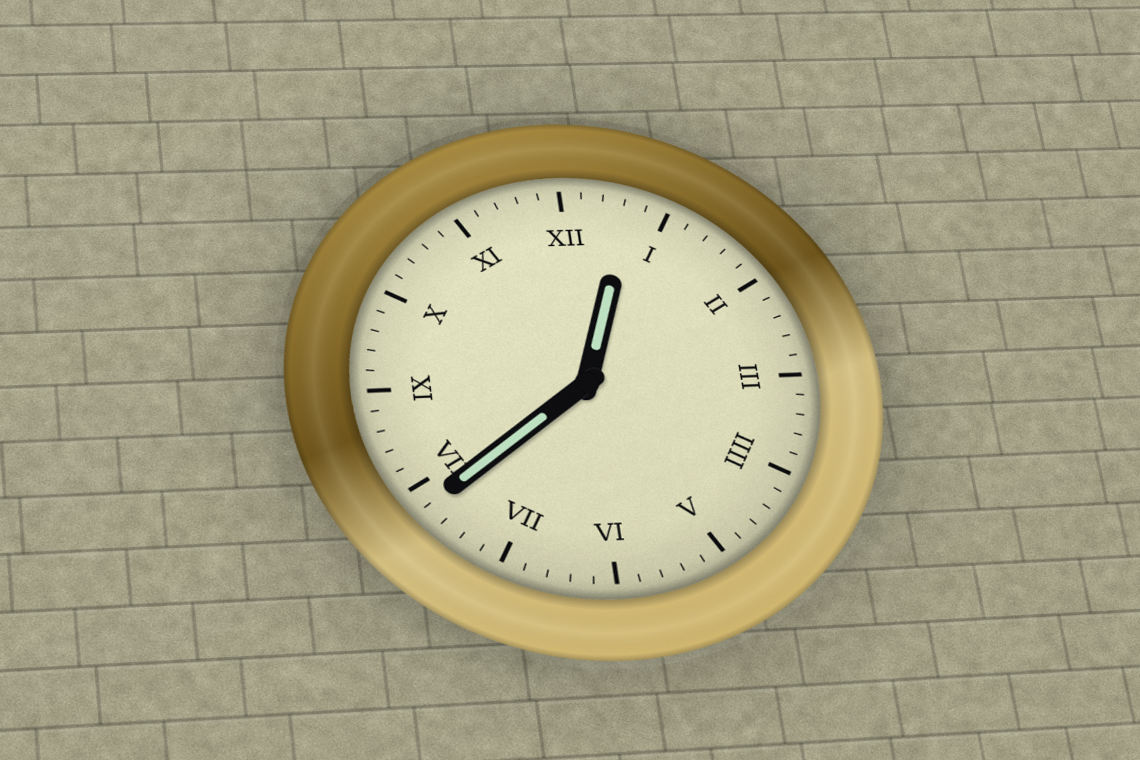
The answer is 12:39
